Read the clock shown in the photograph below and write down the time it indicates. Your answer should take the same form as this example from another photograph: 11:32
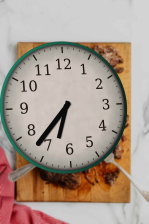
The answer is 6:37
